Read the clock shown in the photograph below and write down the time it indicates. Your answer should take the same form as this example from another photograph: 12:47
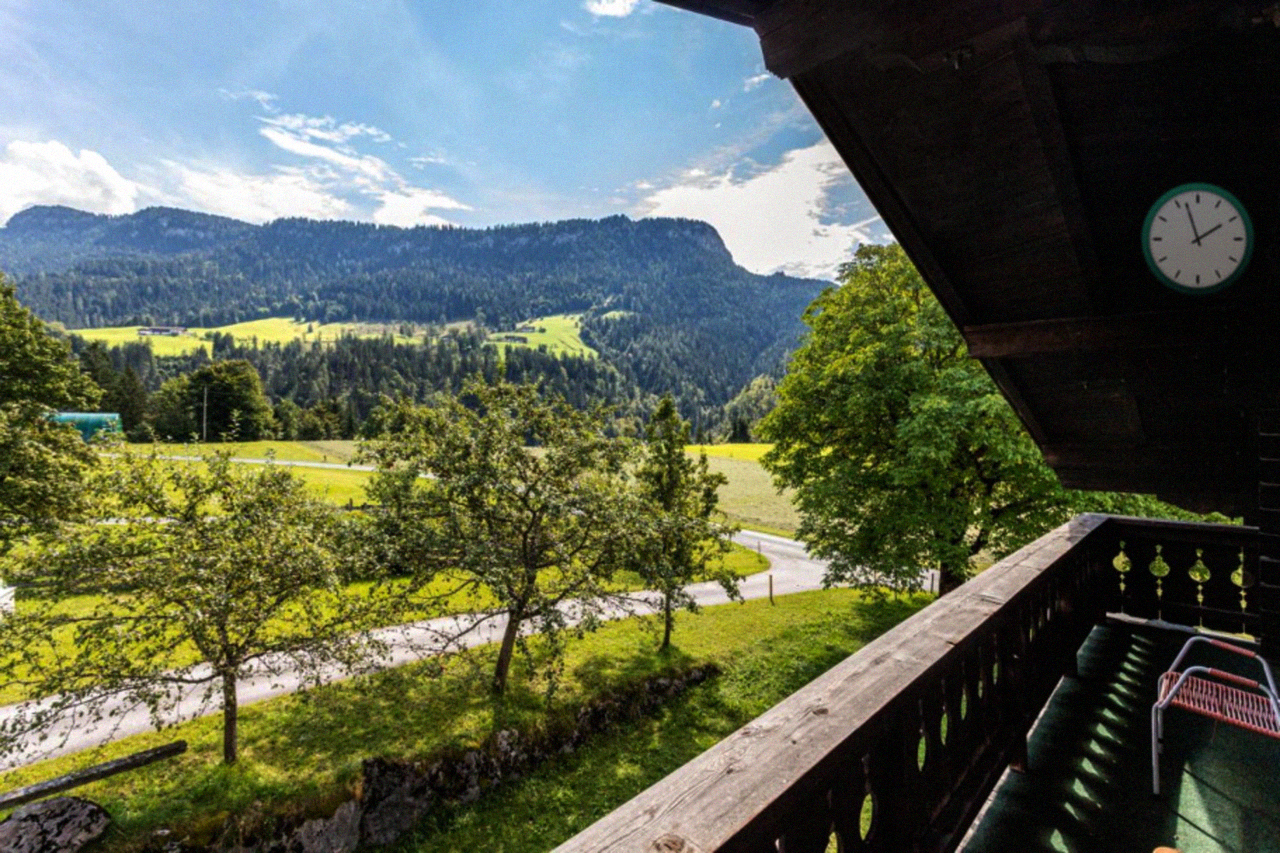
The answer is 1:57
